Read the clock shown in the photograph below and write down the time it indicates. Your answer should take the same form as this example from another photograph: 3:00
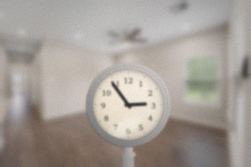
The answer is 2:54
